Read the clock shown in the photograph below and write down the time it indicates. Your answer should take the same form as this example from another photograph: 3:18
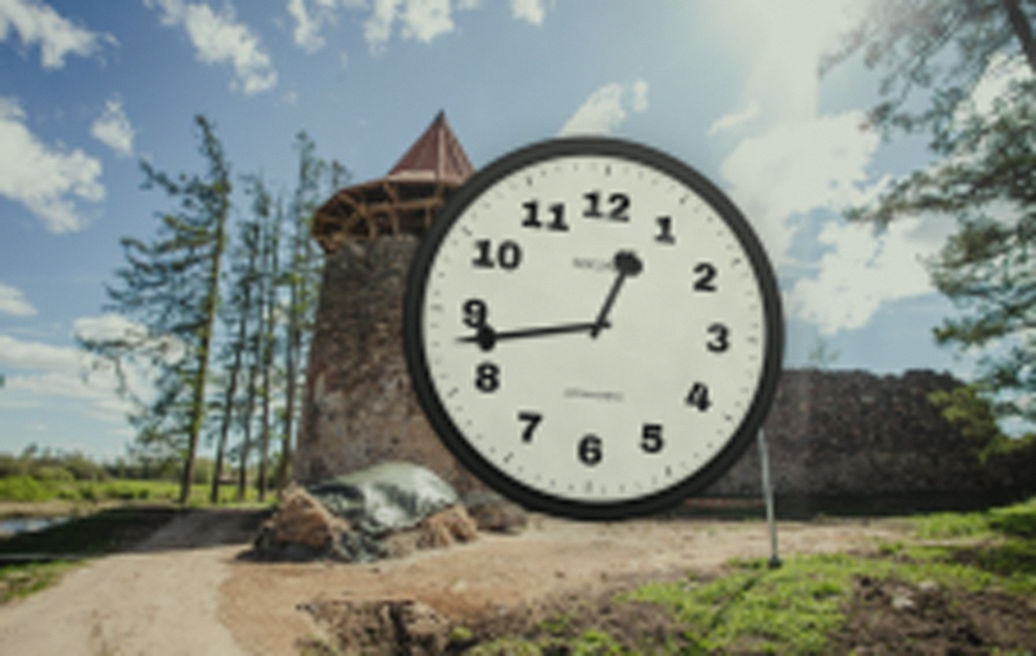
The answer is 12:43
